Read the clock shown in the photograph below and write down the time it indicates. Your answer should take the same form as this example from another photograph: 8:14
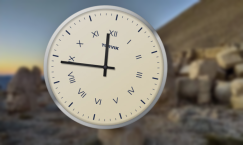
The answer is 11:44
